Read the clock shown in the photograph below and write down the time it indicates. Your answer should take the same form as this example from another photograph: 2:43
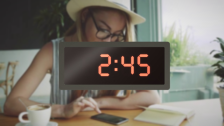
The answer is 2:45
